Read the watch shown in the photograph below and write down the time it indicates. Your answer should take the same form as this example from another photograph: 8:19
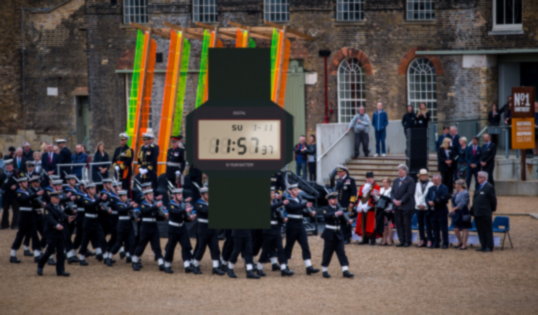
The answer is 11:57
